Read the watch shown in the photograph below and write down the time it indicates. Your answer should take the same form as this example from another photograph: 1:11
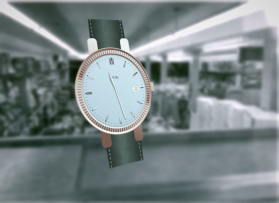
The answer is 11:28
